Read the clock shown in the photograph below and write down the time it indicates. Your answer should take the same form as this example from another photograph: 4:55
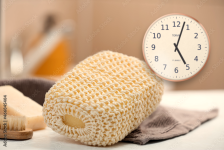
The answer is 5:03
